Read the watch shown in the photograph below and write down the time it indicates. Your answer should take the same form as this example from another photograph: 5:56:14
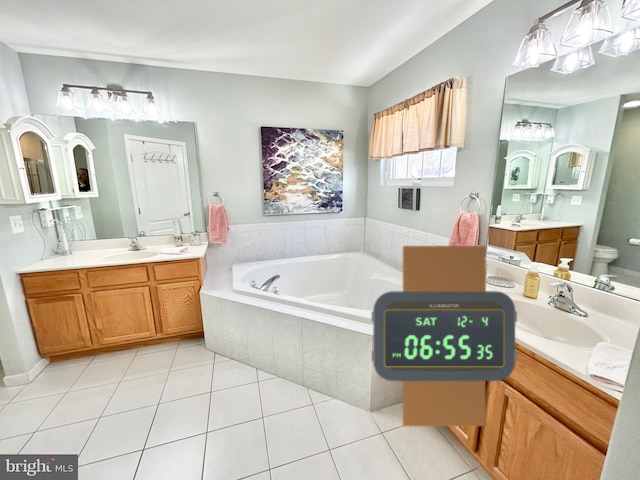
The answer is 6:55:35
